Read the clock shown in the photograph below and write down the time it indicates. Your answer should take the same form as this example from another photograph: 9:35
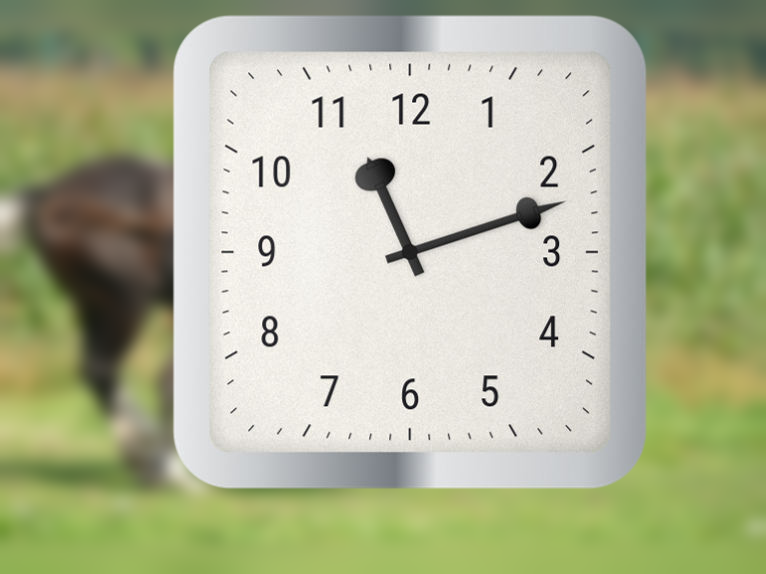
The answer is 11:12
